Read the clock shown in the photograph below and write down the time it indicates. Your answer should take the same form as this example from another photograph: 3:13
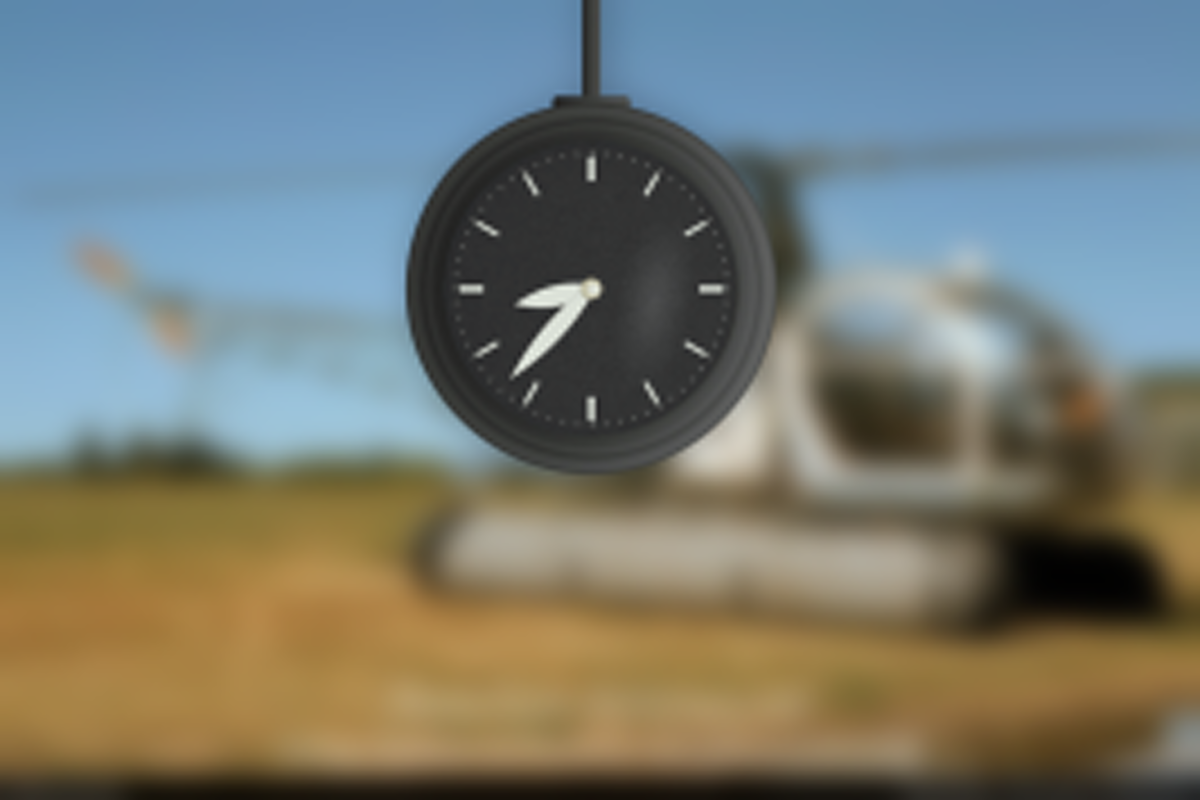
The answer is 8:37
